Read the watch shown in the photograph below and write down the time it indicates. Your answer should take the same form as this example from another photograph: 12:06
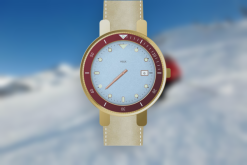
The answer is 7:38
